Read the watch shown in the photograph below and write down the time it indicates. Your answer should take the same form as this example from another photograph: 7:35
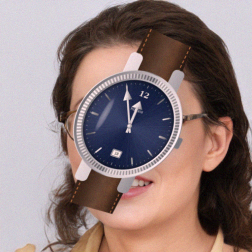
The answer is 11:55
